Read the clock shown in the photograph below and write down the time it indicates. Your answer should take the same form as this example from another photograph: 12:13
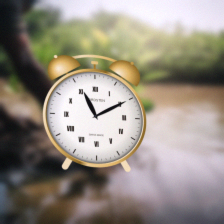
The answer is 11:10
